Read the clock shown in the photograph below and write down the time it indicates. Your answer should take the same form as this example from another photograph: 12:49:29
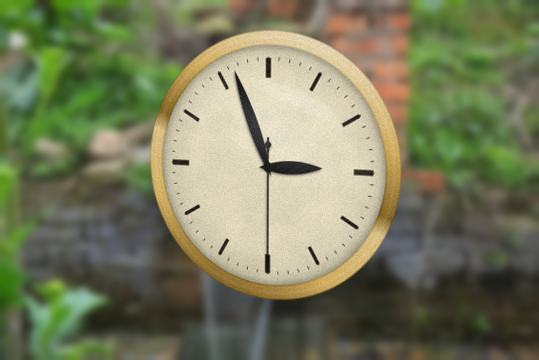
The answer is 2:56:30
